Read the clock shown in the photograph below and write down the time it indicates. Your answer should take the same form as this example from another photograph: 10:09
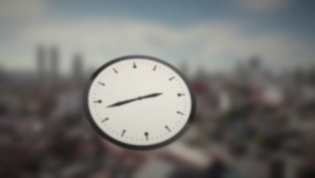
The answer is 2:43
